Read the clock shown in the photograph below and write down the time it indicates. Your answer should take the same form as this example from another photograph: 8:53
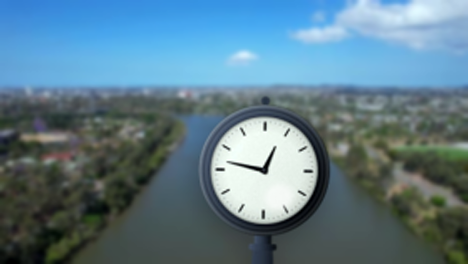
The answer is 12:47
